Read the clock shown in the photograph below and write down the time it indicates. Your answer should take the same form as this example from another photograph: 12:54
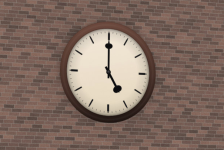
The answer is 5:00
